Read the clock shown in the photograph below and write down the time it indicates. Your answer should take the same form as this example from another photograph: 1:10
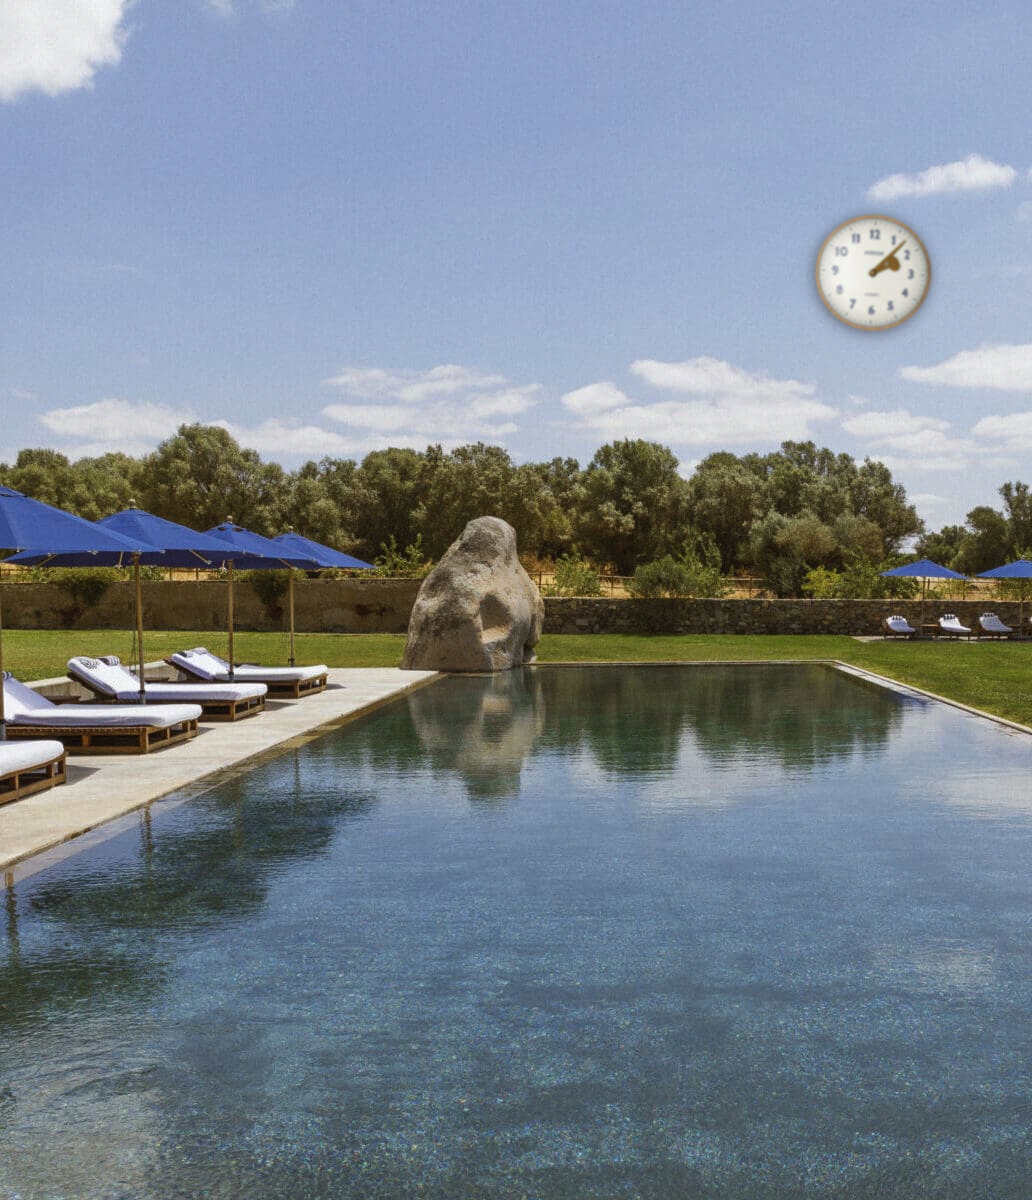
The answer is 2:07
